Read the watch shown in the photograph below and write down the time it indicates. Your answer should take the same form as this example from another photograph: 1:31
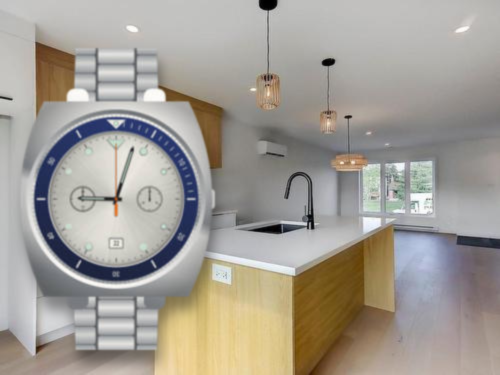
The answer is 9:03
